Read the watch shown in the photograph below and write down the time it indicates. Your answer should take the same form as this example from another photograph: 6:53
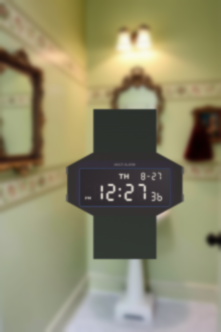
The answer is 12:27
